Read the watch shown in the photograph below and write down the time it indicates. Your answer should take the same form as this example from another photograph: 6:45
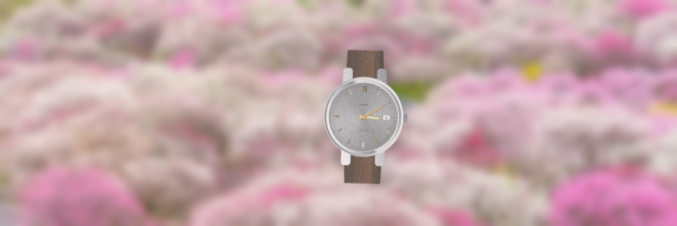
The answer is 3:10
